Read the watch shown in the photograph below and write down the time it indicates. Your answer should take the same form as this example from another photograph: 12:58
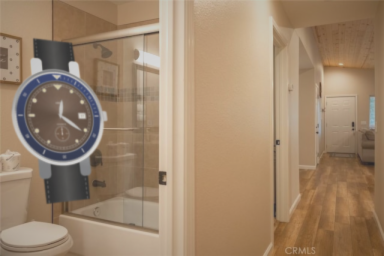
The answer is 12:21
